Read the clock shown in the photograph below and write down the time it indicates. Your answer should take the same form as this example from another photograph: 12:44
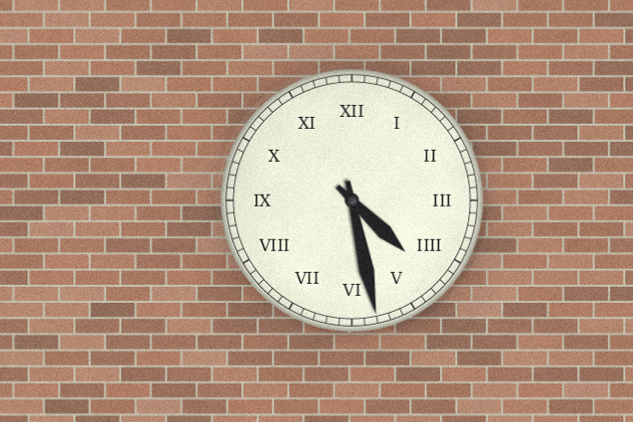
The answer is 4:28
